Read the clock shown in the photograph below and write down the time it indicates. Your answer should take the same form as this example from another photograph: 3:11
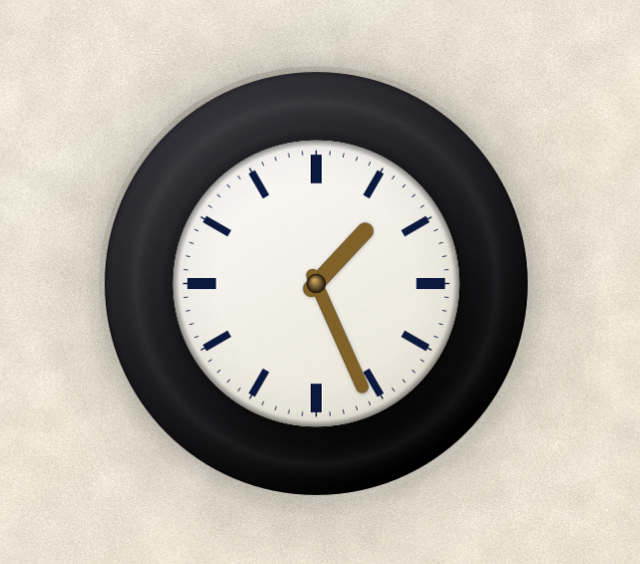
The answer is 1:26
